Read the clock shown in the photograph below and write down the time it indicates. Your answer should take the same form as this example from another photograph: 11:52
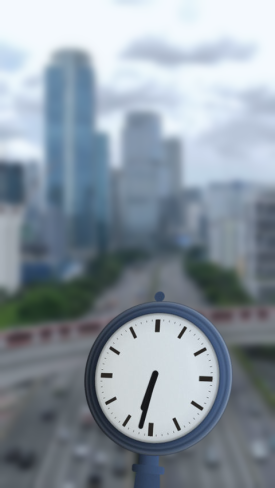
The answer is 6:32
